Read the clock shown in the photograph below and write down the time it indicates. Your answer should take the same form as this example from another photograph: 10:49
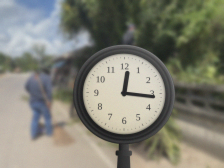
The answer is 12:16
